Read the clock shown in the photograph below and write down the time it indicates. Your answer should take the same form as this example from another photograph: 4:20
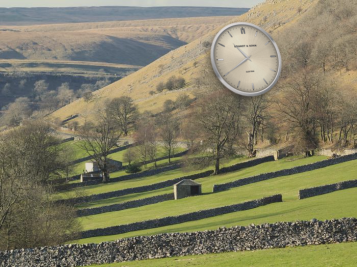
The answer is 10:40
